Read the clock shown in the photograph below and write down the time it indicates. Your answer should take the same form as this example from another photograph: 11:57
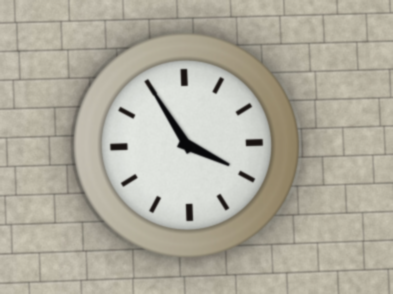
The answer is 3:55
